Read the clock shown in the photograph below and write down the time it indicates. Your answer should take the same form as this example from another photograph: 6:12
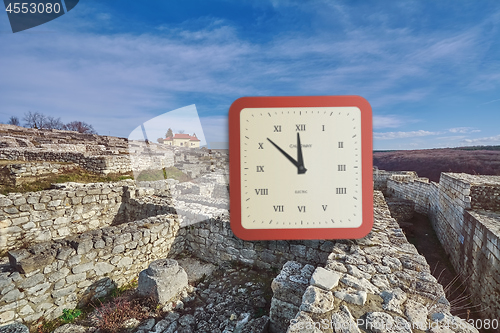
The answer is 11:52
